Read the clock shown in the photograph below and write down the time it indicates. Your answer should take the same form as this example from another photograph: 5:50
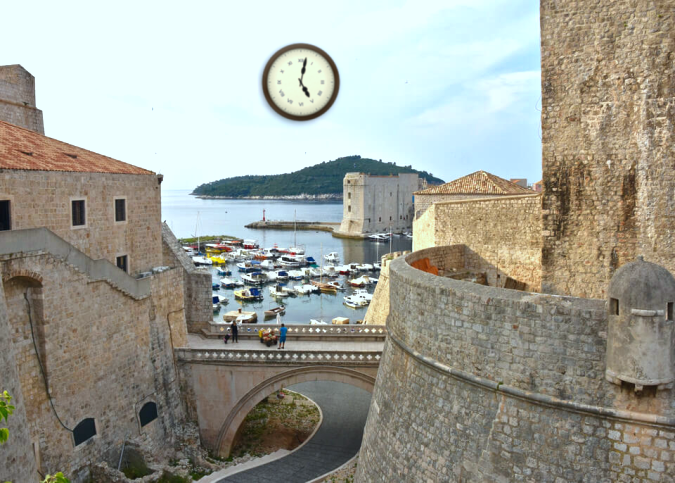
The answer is 5:02
